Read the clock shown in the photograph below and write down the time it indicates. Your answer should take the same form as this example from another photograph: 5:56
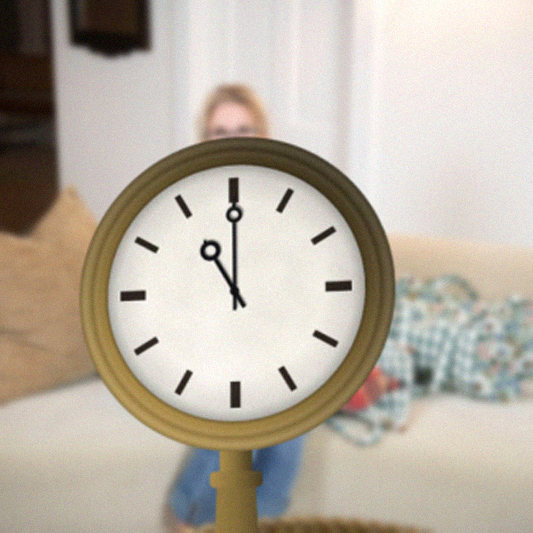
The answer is 11:00
